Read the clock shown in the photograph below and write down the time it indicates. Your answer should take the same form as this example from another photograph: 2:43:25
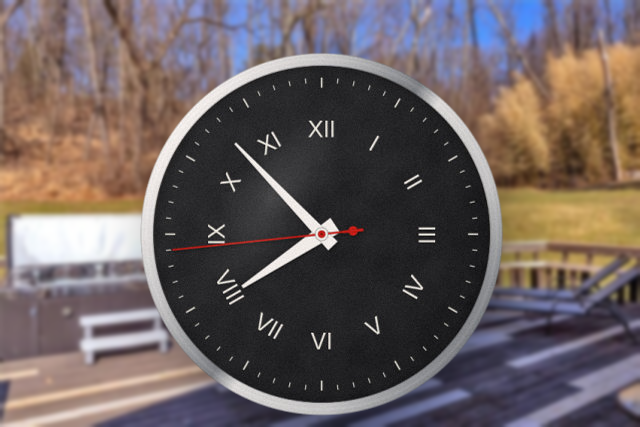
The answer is 7:52:44
